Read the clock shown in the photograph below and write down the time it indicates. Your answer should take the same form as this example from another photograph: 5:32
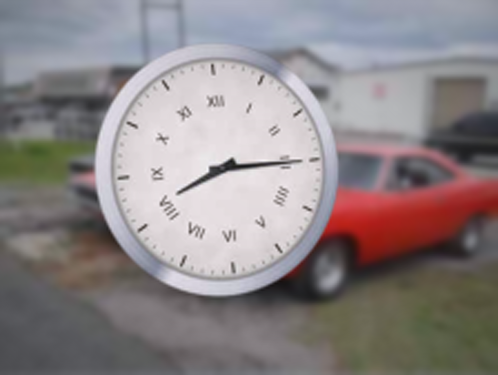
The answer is 8:15
